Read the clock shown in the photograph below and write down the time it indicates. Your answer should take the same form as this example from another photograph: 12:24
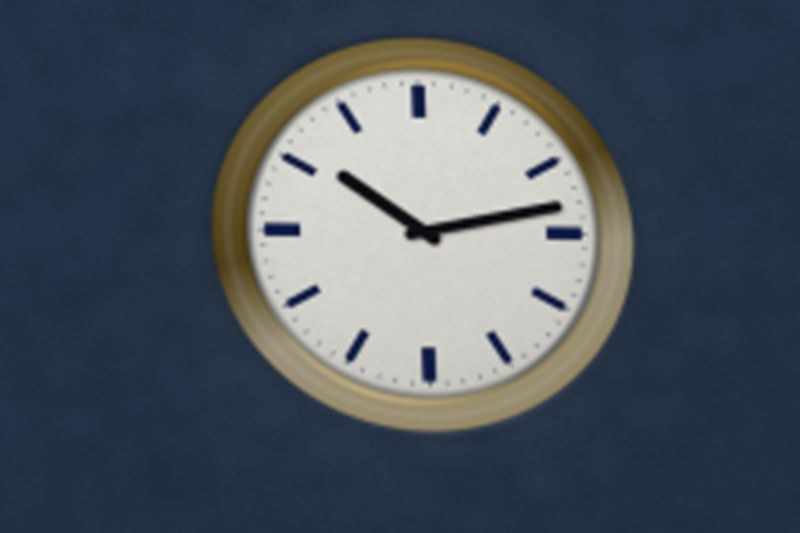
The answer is 10:13
